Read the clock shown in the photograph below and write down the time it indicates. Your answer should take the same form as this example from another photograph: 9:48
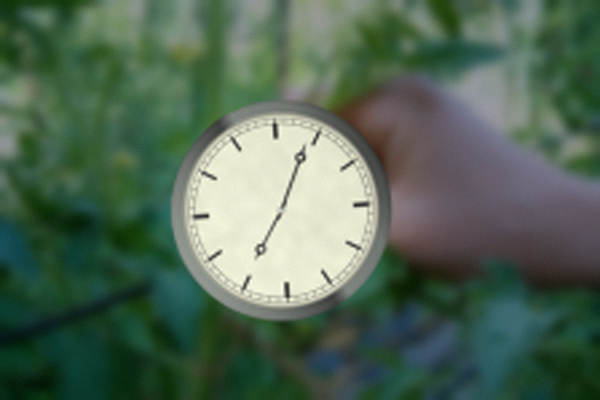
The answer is 7:04
